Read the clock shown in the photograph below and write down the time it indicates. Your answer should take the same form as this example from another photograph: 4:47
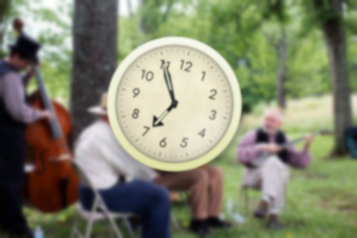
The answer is 6:55
